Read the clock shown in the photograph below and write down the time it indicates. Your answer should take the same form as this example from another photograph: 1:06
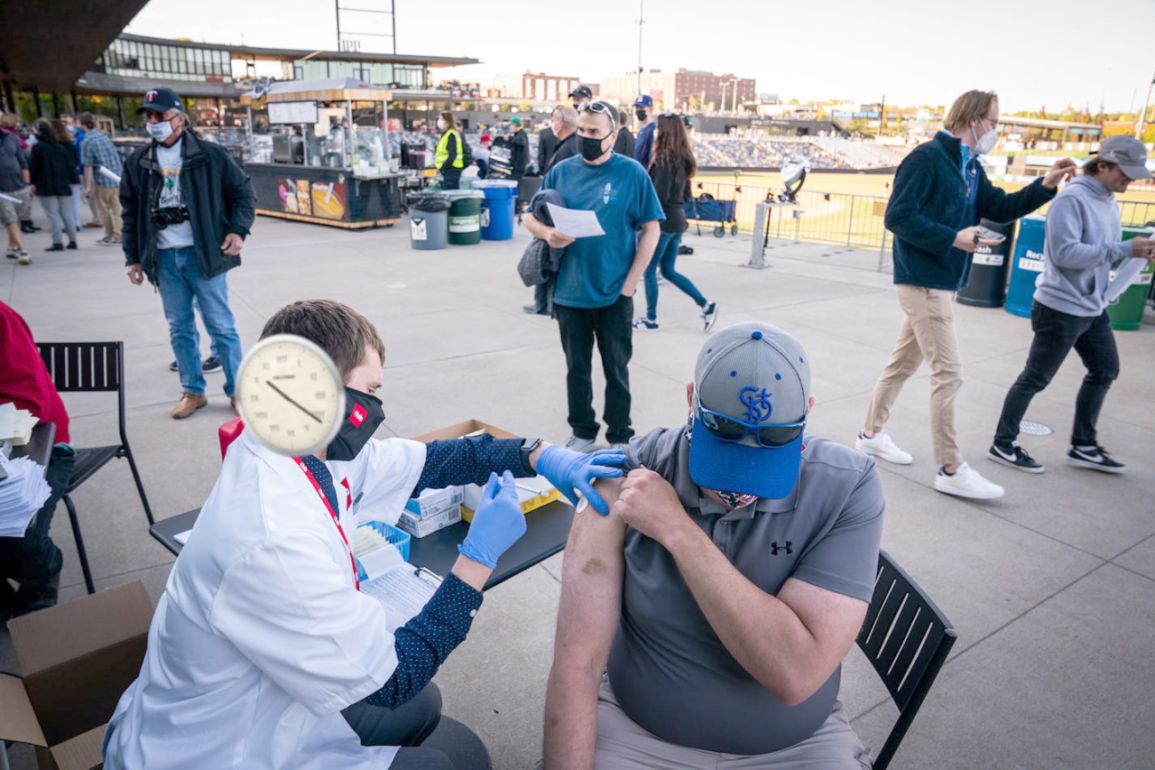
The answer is 10:21
